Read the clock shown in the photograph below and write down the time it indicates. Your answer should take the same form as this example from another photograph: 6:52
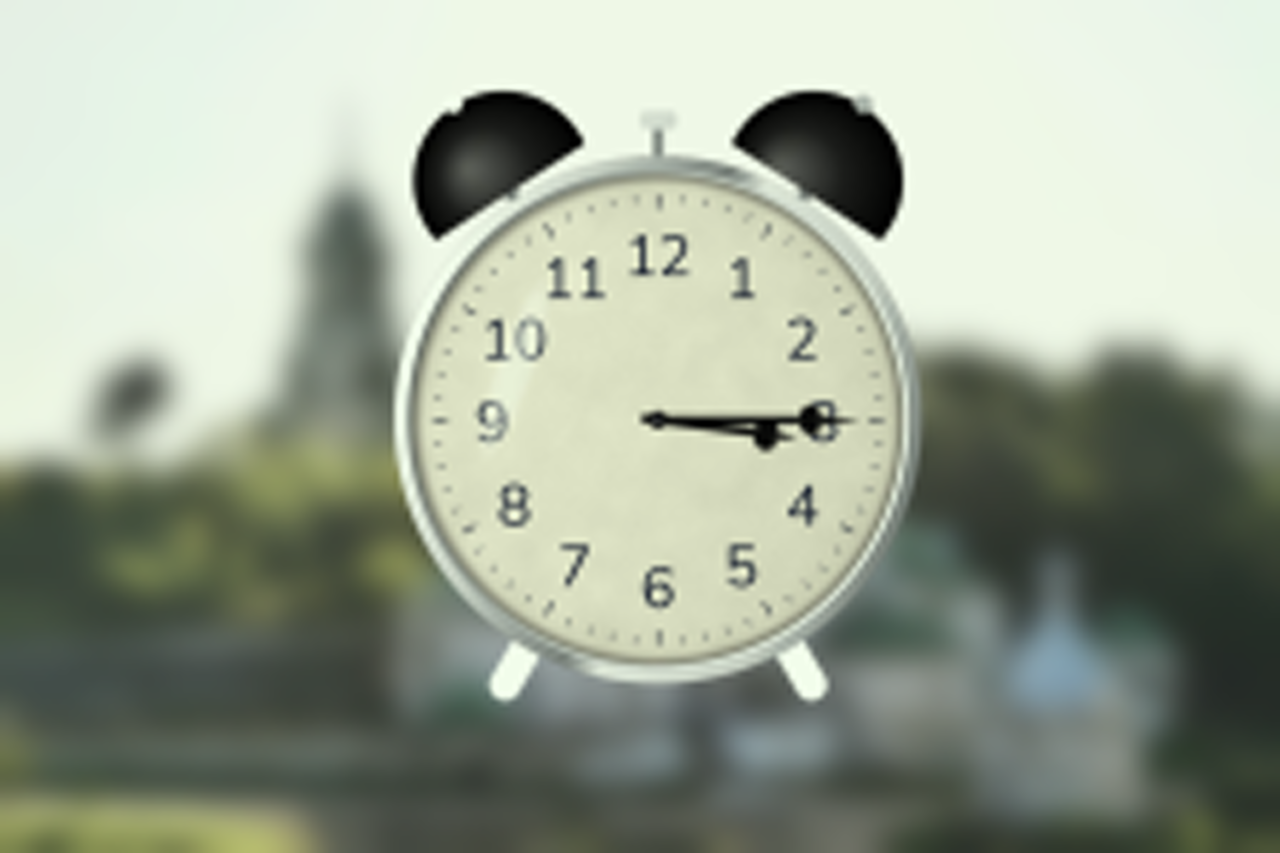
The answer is 3:15
